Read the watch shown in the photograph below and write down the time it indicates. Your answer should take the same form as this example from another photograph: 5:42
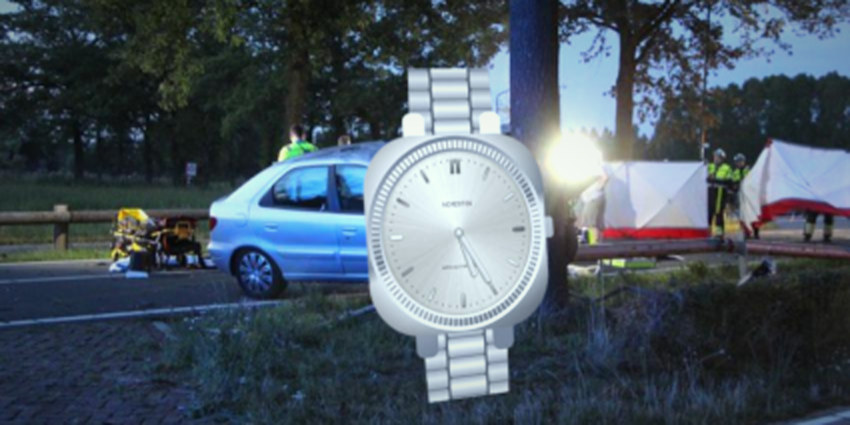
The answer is 5:25
